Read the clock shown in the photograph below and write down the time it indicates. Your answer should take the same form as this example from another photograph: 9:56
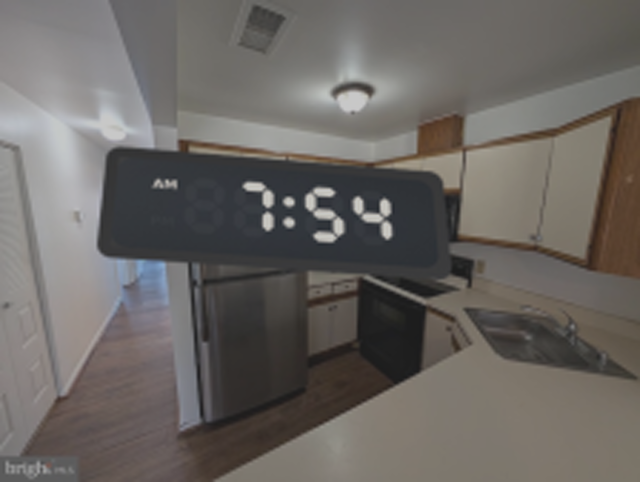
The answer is 7:54
